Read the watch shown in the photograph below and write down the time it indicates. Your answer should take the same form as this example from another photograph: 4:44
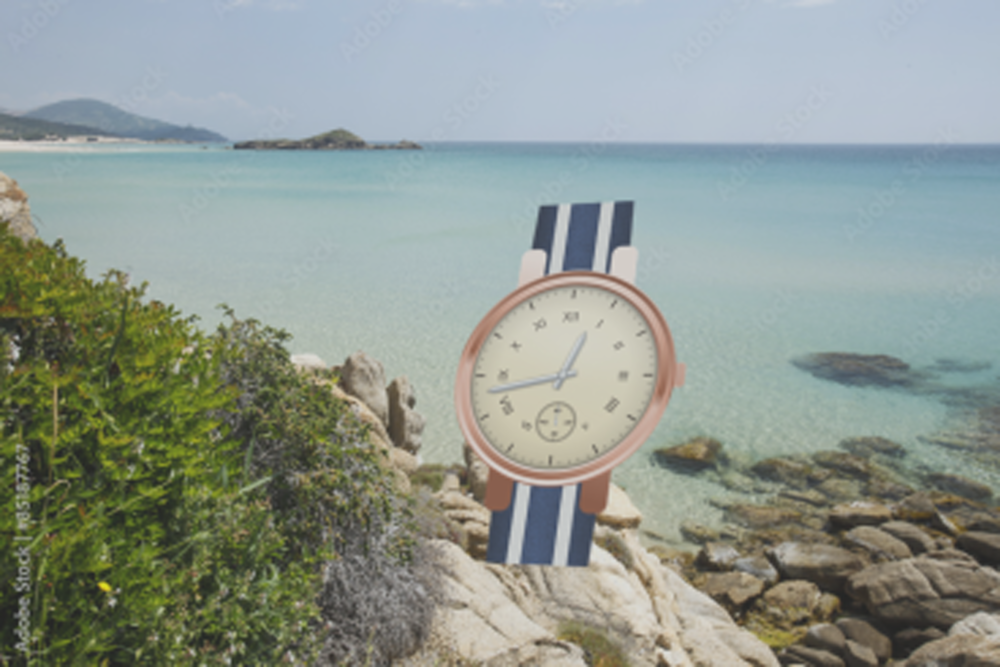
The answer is 12:43
